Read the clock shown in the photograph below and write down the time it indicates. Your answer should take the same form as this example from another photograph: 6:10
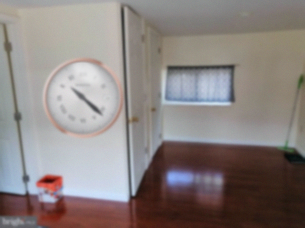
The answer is 10:22
